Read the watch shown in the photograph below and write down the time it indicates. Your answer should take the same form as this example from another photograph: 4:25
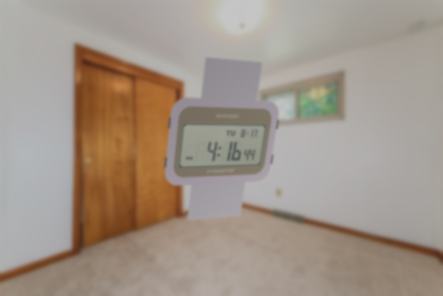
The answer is 4:16
